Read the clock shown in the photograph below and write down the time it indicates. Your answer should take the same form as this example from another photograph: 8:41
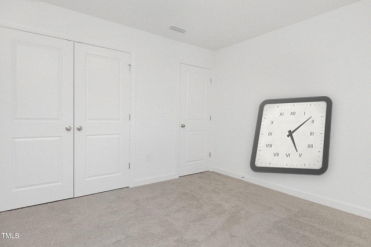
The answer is 5:08
